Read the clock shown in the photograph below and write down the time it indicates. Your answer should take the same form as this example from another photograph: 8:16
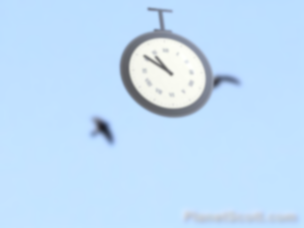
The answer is 10:51
